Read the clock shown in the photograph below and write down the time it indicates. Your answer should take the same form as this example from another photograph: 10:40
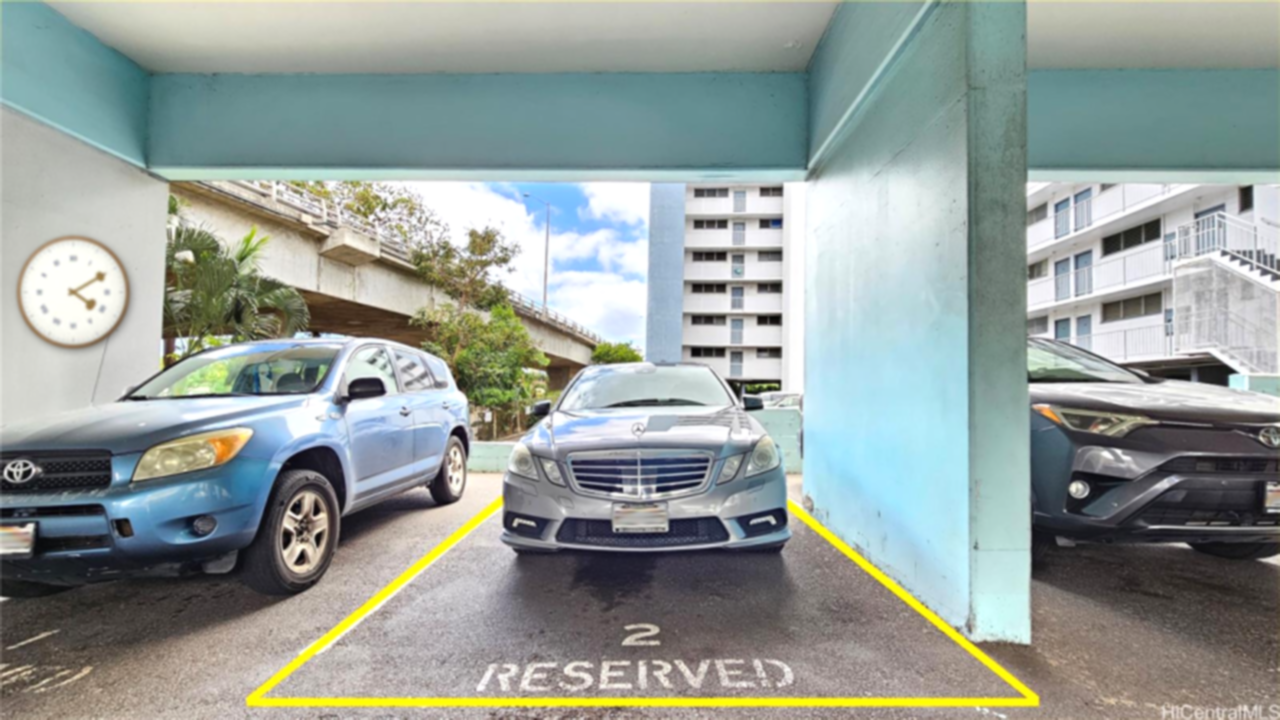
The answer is 4:10
